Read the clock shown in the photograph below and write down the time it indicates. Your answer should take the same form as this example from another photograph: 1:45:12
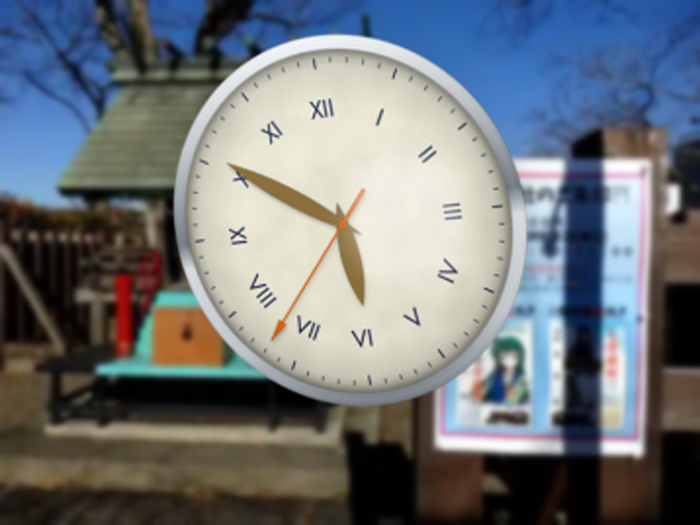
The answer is 5:50:37
